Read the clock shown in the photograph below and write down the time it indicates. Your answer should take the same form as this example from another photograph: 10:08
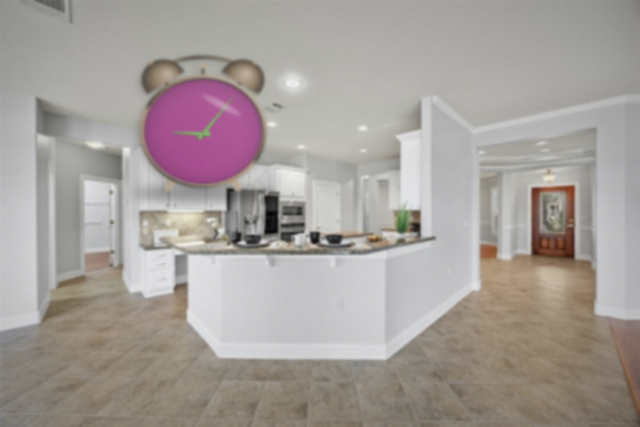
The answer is 9:06
